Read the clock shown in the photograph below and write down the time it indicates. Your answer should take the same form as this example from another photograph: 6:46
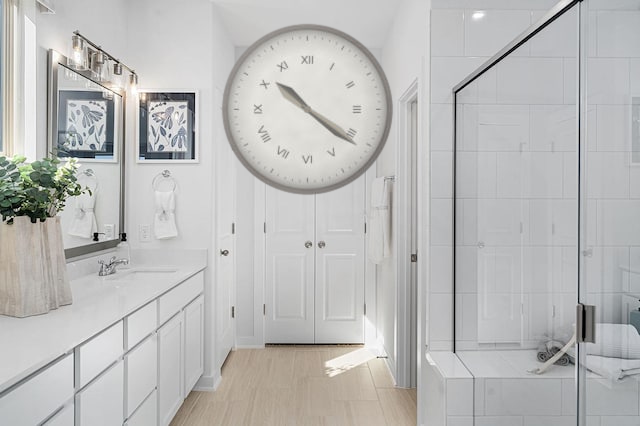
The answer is 10:21
